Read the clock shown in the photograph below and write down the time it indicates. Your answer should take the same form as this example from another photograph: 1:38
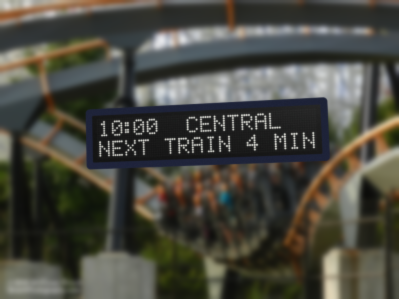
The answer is 10:00
